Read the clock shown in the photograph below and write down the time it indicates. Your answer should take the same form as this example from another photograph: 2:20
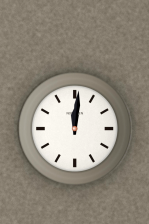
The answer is 12:01
